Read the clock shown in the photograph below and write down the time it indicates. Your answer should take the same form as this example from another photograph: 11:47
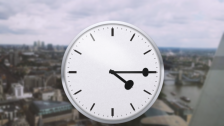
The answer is 4:15
